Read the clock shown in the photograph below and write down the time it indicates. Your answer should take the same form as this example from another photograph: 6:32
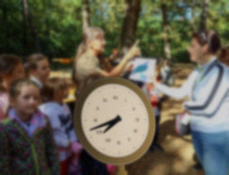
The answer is 7:42
